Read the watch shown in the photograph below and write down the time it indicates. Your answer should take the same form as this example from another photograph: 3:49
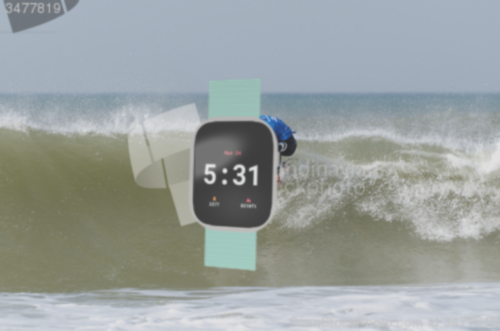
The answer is 5:31
